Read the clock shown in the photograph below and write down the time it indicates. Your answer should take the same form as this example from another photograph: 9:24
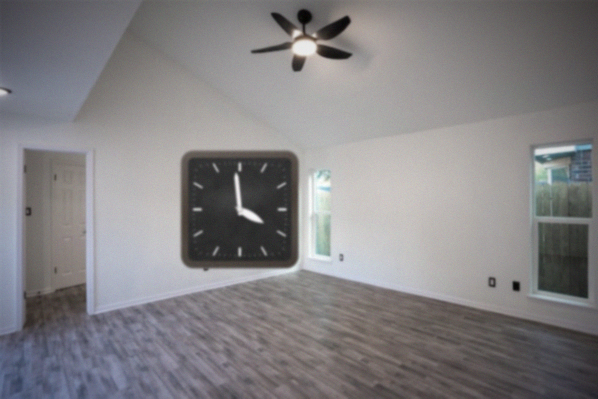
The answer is 3:59
